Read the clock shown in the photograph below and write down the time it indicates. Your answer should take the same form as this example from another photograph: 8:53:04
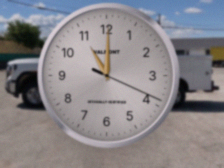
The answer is 11:00:19
